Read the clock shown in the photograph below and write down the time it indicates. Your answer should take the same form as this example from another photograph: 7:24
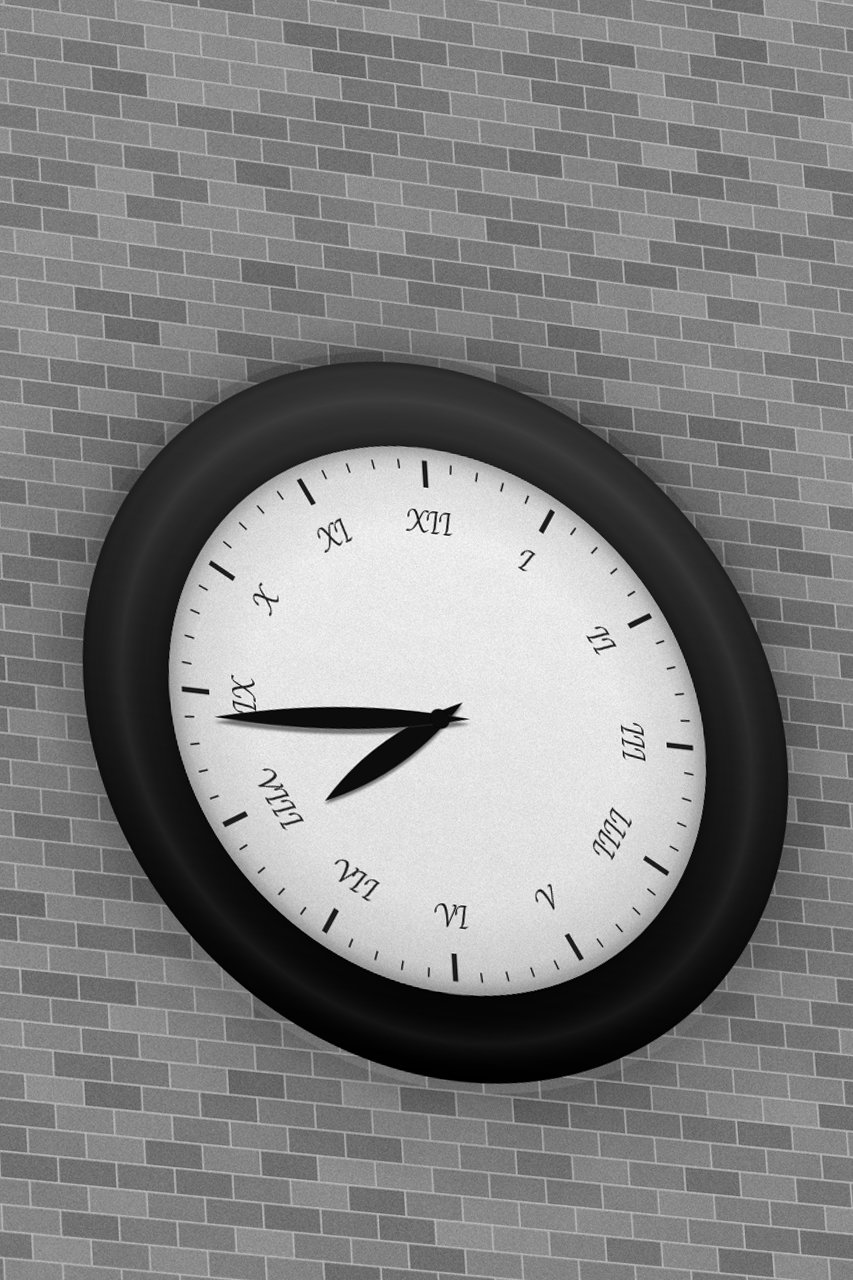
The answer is 7:44
